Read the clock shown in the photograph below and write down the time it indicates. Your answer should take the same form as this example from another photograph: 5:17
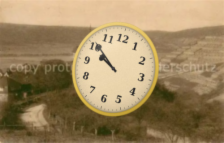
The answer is 9:51
